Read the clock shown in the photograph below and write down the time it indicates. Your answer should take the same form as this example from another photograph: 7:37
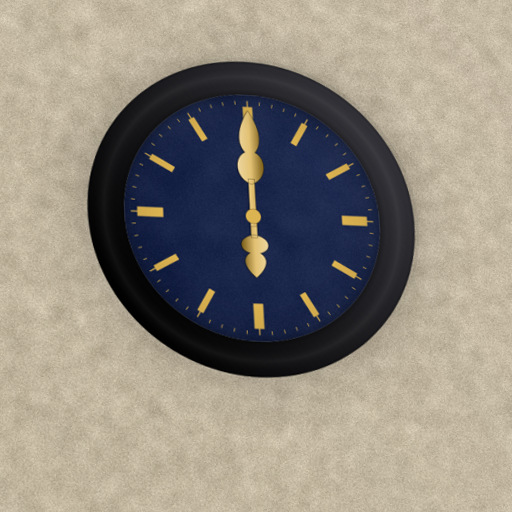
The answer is 6:00
